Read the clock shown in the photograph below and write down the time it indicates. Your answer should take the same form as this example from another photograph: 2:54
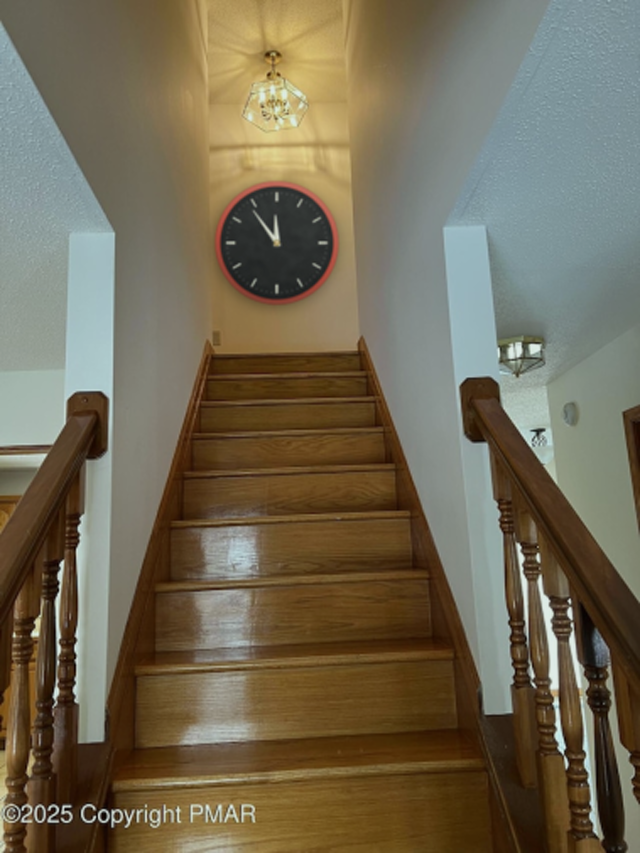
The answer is 11:54
